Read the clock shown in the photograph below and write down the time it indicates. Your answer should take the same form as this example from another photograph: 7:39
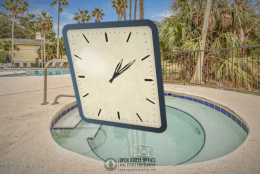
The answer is 1:09
